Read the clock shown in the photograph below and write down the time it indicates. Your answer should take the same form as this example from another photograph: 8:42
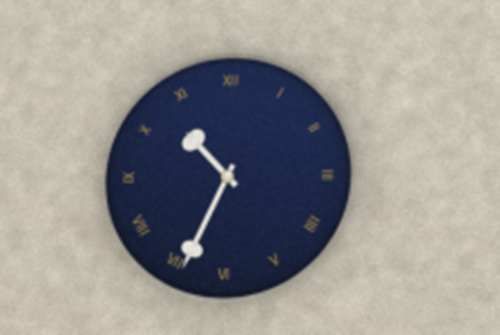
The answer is 10:34
